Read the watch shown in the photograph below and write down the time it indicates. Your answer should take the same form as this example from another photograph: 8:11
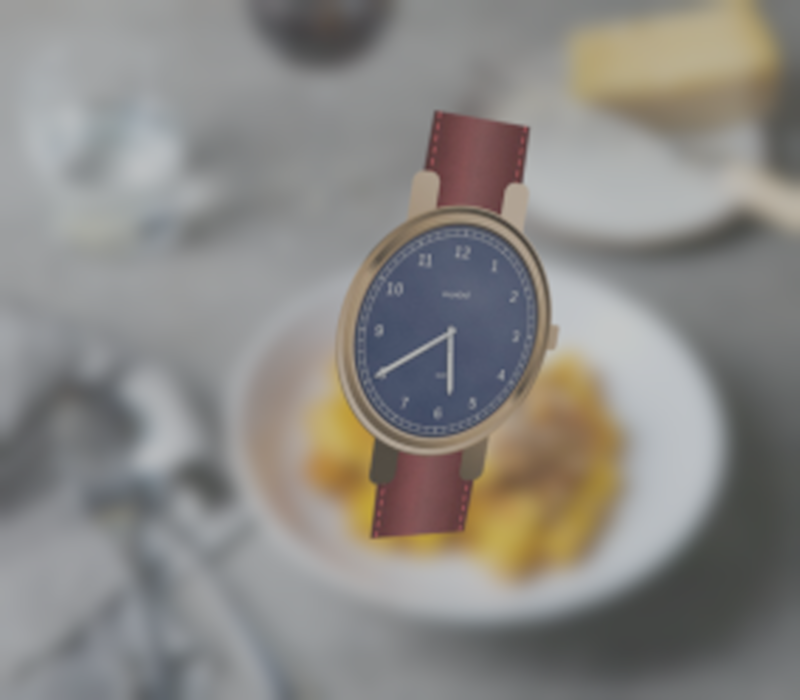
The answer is 5:40
